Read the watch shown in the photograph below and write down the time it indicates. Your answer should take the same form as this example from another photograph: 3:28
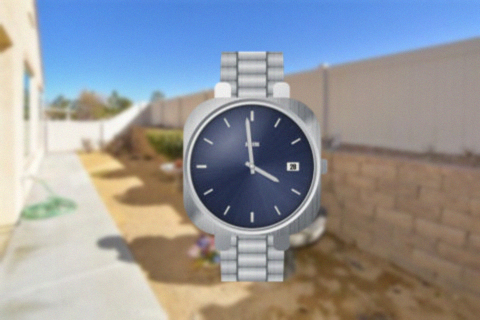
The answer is 3:59
